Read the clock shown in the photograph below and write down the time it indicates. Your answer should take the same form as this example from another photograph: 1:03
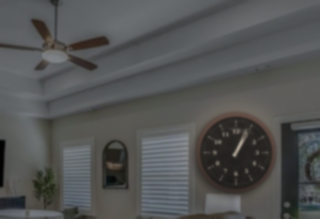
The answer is 1:04
